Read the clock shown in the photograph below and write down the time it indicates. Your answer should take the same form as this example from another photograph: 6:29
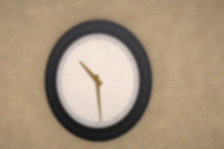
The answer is 10:29
